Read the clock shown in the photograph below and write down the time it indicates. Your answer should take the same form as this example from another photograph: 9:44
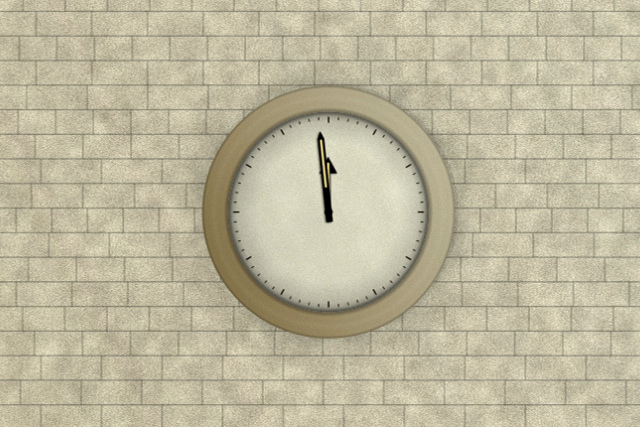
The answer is 11:59
